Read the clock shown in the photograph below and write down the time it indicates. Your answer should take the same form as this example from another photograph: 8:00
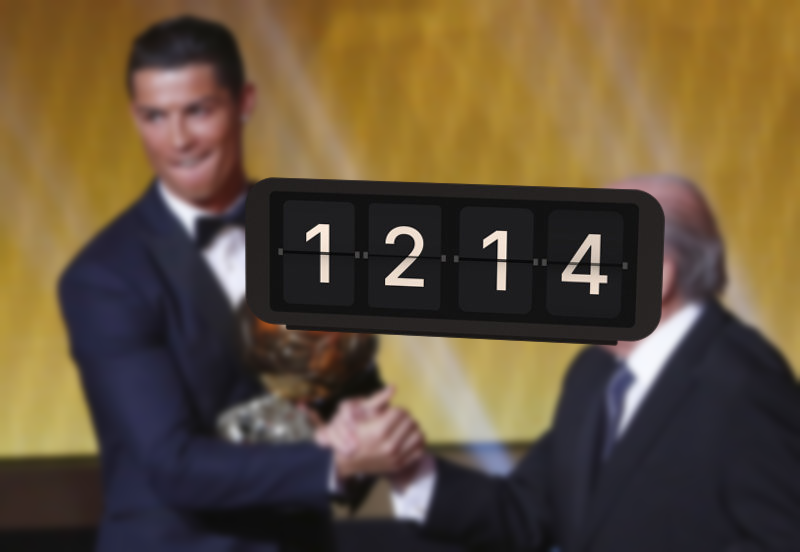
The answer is 12:14
